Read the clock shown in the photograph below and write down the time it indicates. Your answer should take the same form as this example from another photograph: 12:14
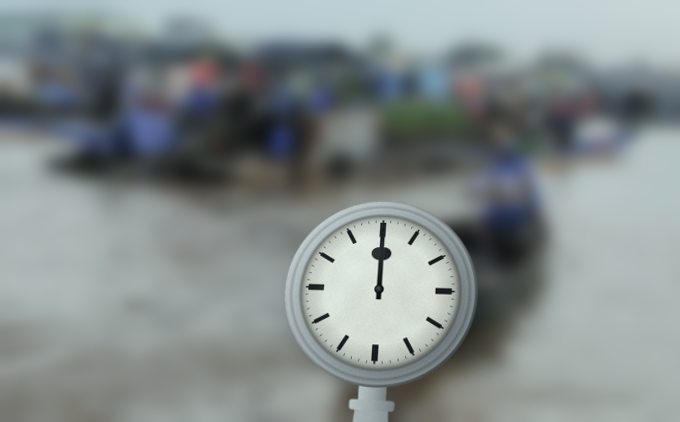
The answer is 12:00
